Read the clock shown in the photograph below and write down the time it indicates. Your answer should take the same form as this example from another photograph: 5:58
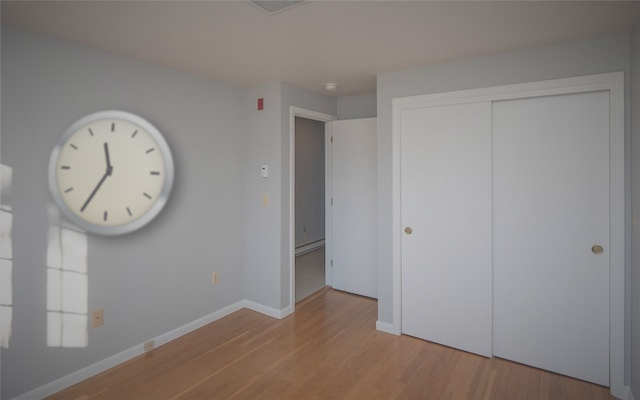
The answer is 11:35
